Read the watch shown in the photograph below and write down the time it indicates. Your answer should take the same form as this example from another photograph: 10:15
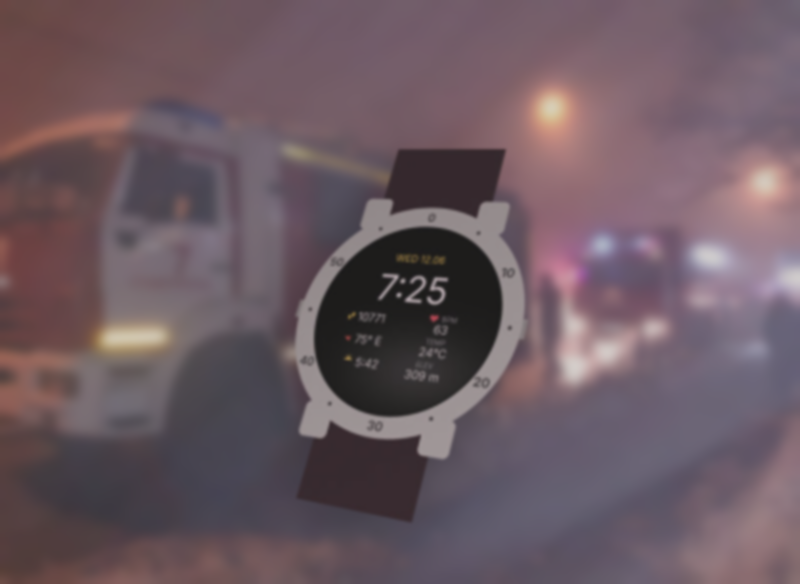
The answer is 7:25
